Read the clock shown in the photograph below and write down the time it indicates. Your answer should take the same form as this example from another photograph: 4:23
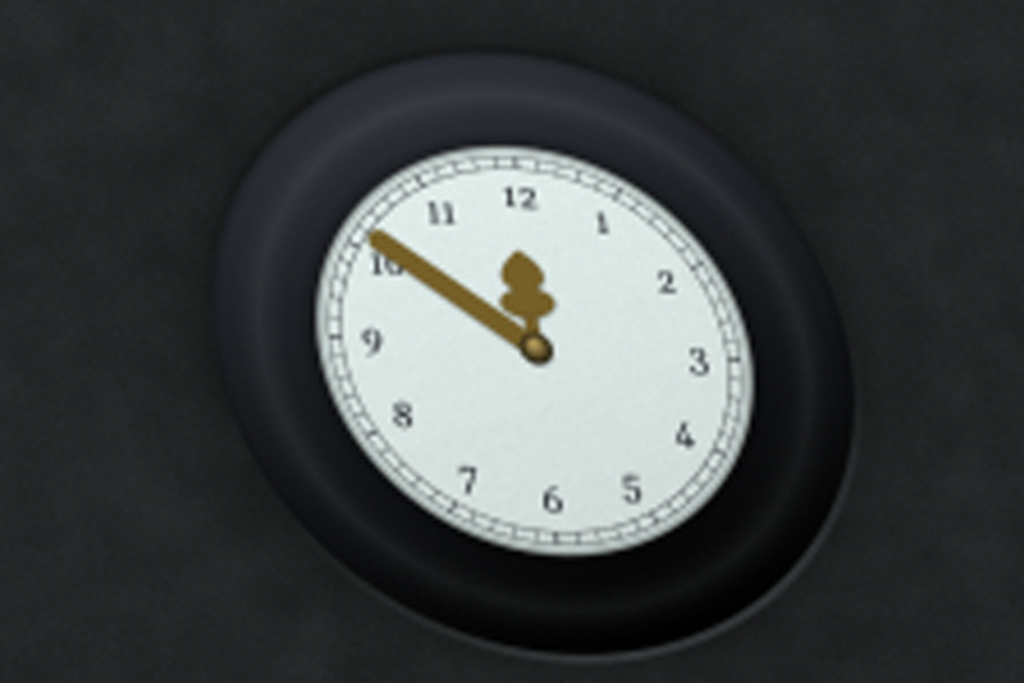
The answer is 11:51
